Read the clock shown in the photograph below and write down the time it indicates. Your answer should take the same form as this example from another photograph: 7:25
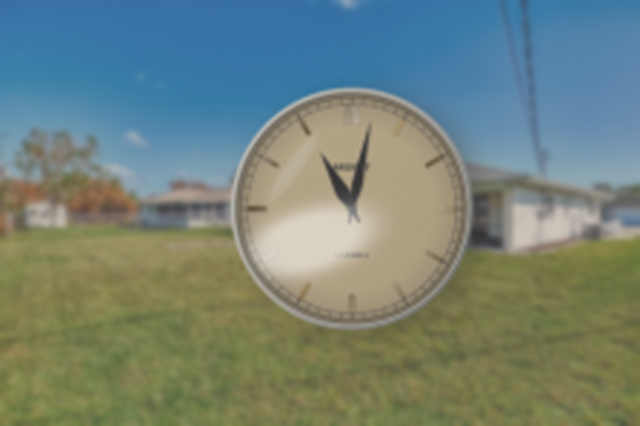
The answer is 11:02
